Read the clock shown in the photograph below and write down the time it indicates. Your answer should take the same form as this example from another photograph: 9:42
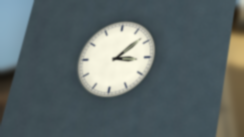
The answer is 3:08
